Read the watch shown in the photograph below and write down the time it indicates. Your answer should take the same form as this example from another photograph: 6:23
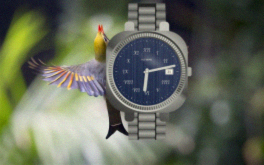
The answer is 6:13
